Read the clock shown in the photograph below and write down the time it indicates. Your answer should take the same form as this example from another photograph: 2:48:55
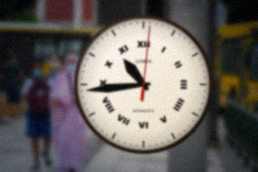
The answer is 10:44:01
